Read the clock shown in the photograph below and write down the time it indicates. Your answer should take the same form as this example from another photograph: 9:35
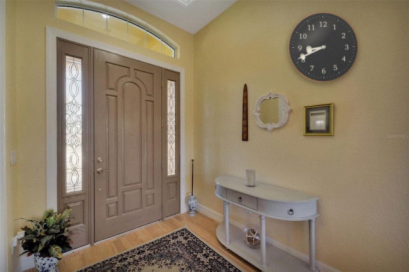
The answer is 8:41
